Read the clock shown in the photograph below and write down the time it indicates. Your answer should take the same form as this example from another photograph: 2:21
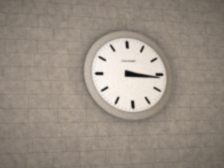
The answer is 3:16
